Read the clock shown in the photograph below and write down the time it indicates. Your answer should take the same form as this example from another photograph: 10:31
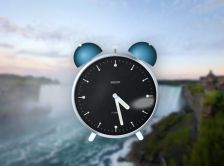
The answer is 4:28
